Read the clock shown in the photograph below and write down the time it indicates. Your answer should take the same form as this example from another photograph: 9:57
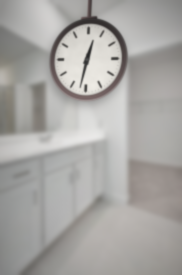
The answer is 12:32
